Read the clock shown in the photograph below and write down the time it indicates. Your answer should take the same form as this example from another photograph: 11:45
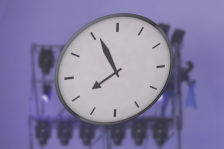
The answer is 7:56
